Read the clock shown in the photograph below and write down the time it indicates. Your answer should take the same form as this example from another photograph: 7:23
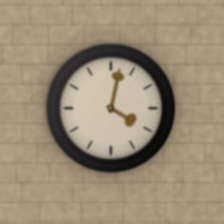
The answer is 4:02
